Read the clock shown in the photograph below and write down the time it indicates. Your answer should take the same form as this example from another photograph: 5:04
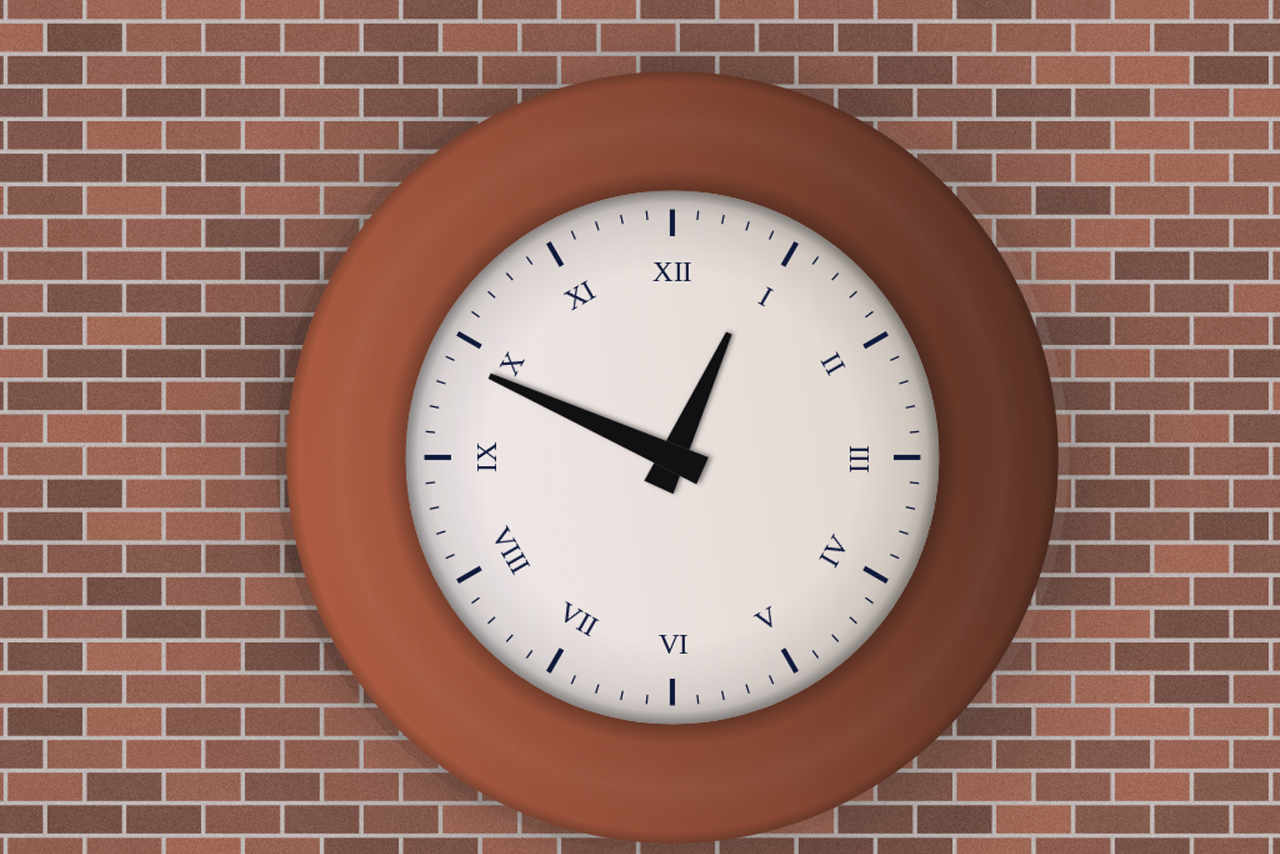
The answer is 12:49
